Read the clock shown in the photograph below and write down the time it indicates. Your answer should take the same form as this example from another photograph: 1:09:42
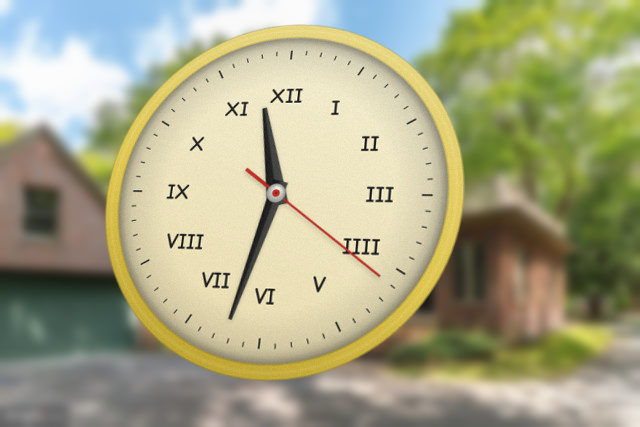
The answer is 11:32:21
